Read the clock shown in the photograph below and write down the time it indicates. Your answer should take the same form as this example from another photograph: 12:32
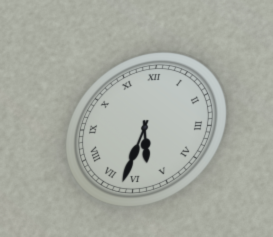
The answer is 5:32
